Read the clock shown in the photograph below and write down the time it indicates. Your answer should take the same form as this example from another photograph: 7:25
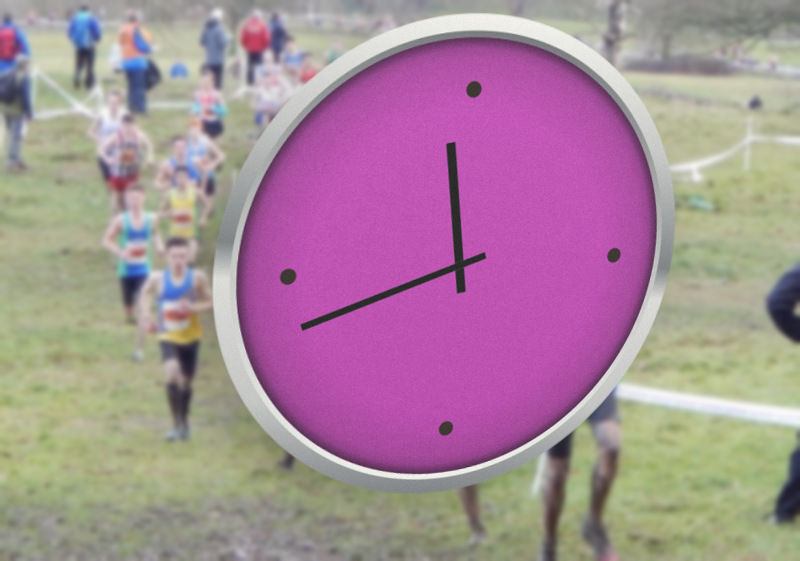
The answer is 11:42
